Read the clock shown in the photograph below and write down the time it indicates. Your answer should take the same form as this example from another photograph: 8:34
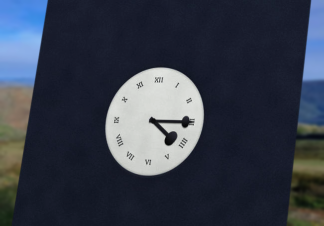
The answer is 4:15
